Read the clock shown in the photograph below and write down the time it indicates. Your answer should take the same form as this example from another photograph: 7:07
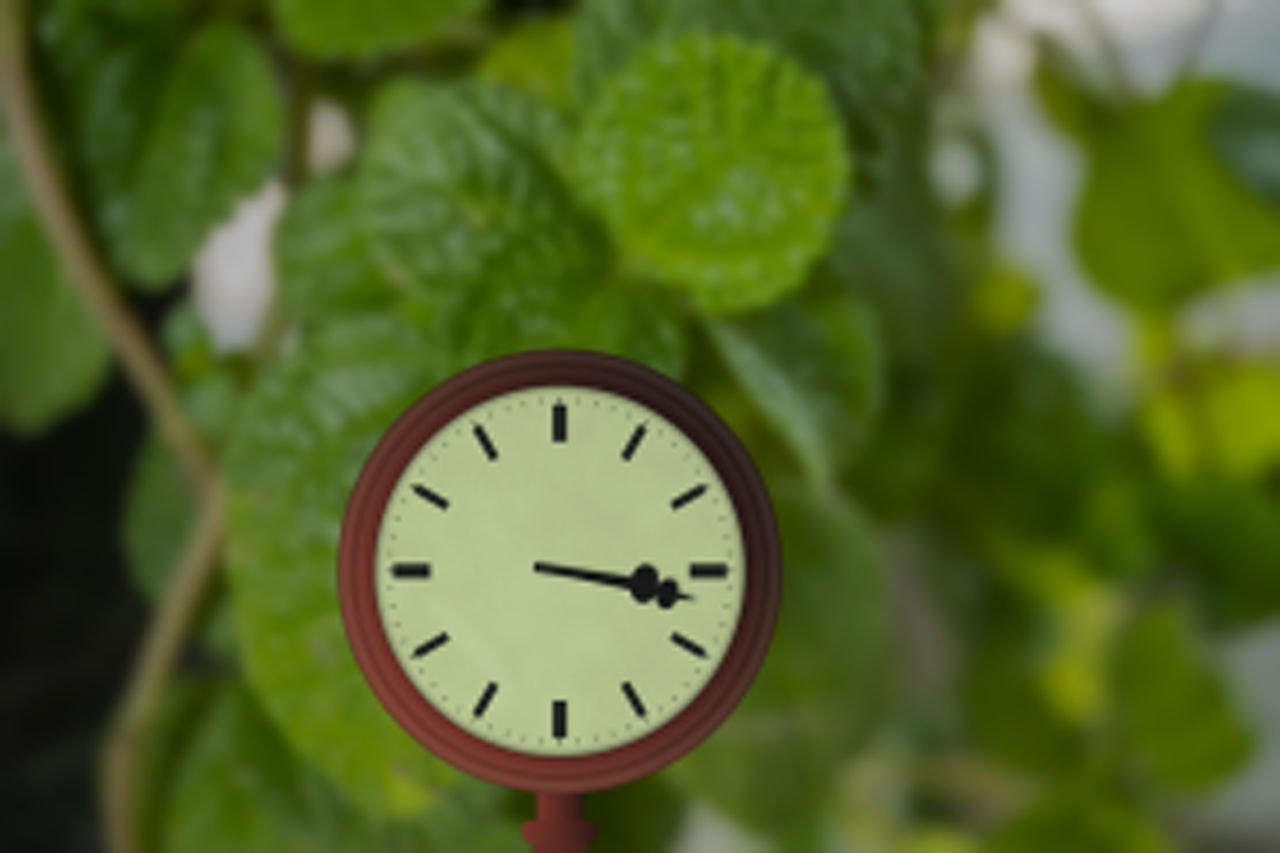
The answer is 3:17
